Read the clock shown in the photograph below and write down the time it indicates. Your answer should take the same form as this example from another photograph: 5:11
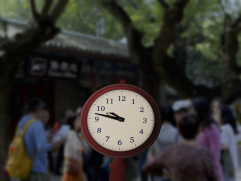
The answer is 9:47
